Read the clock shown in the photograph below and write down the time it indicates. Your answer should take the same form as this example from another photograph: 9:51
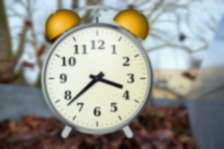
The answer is 3:38
